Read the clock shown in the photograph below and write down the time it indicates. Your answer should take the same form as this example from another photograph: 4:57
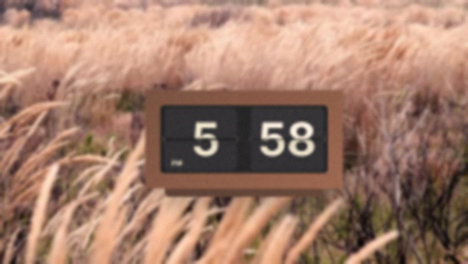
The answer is 5:58
